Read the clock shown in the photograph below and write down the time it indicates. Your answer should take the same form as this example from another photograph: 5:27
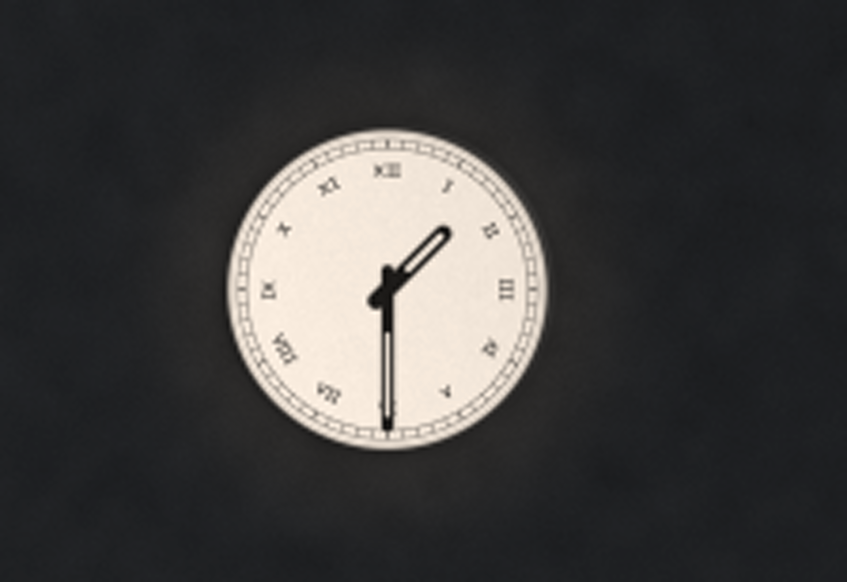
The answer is 1:30
